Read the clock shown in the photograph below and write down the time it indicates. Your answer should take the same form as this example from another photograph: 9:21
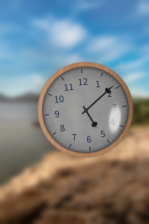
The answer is 5:09
